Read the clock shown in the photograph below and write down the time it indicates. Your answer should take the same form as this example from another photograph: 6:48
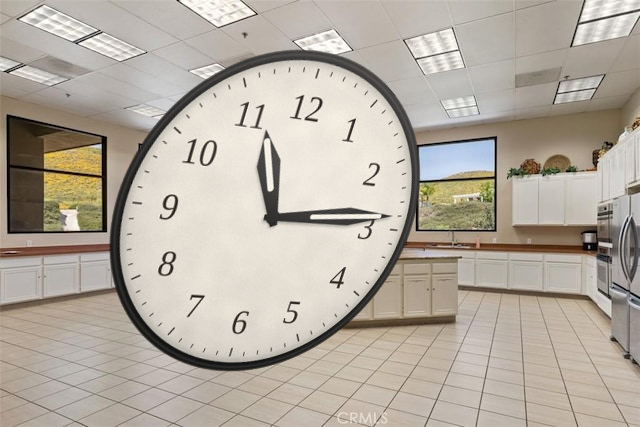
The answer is 11:14
